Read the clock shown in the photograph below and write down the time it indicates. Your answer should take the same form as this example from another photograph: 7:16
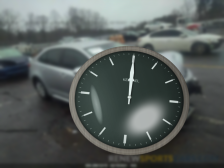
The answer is 12:00
